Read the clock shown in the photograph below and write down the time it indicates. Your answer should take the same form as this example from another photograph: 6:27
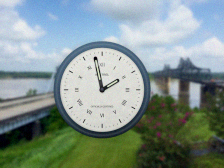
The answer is 1:58
